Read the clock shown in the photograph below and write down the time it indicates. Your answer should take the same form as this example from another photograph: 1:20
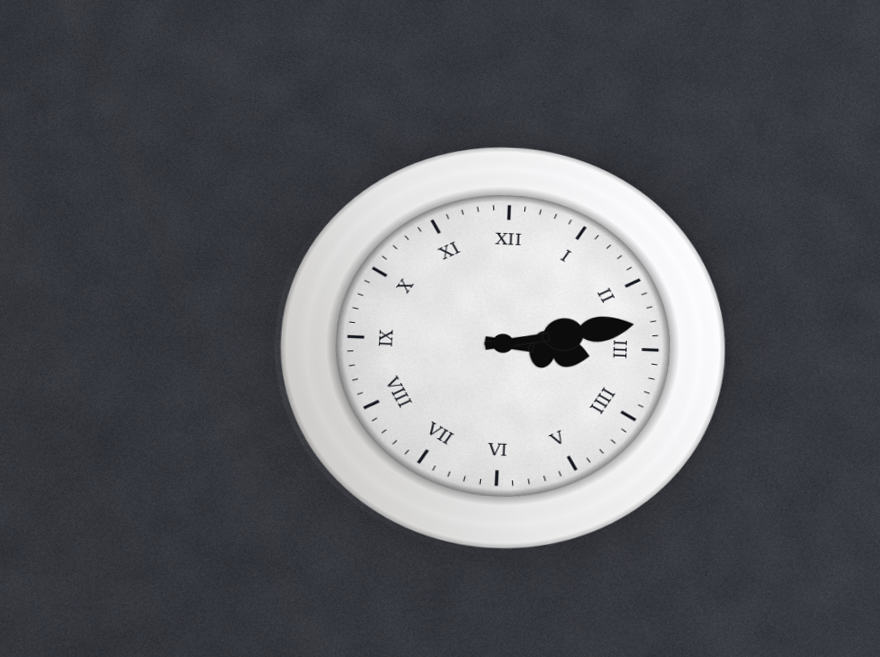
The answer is 3:13
